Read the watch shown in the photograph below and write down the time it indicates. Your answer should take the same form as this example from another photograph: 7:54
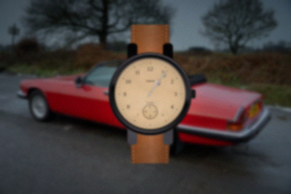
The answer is 1:06
